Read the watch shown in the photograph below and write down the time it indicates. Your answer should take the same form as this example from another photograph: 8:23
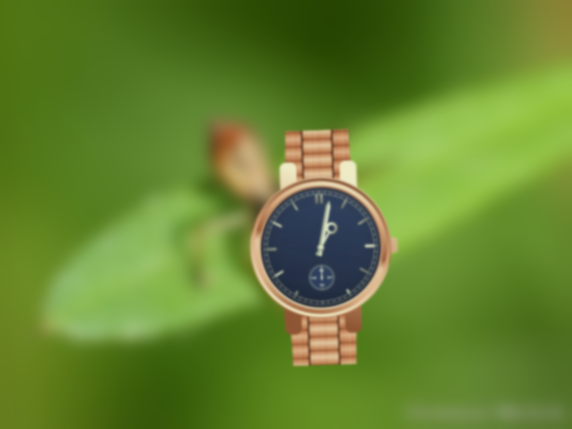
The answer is 1:02
